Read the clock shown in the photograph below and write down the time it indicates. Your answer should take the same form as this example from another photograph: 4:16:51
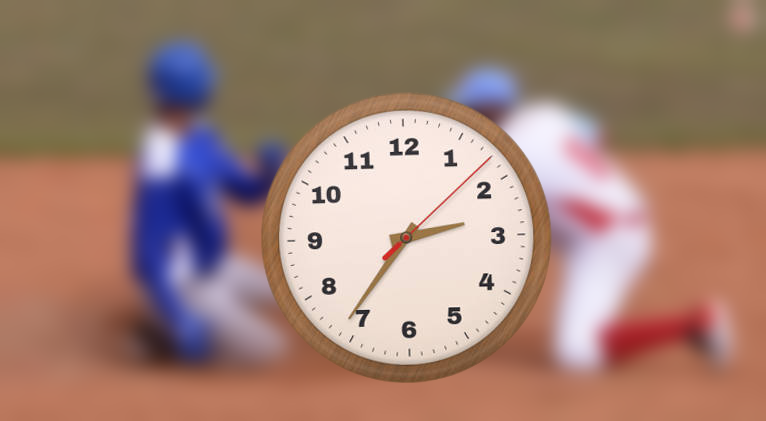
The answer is 2:36:08
